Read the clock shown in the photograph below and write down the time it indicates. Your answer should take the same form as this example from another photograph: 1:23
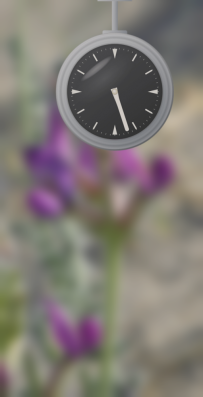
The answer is 5:27
